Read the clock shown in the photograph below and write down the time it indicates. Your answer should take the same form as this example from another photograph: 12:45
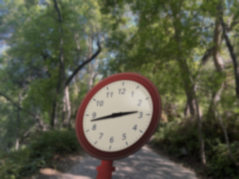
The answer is 2:43
